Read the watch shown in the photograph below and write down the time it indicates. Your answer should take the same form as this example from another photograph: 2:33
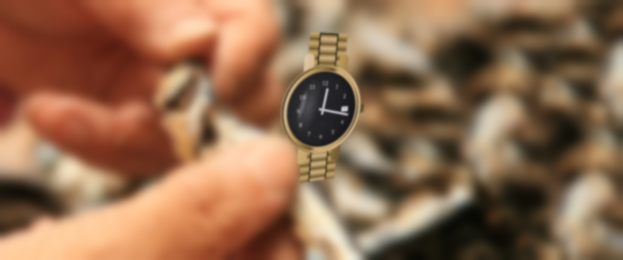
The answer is 12:17
